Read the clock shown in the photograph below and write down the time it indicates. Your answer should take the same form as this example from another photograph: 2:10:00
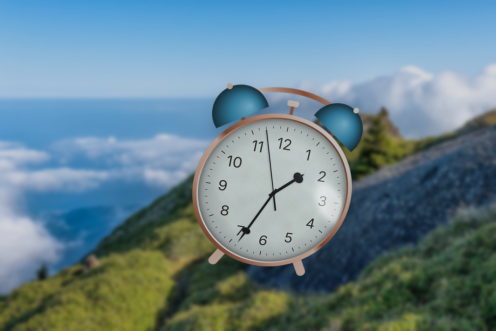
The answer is 1:33:57
